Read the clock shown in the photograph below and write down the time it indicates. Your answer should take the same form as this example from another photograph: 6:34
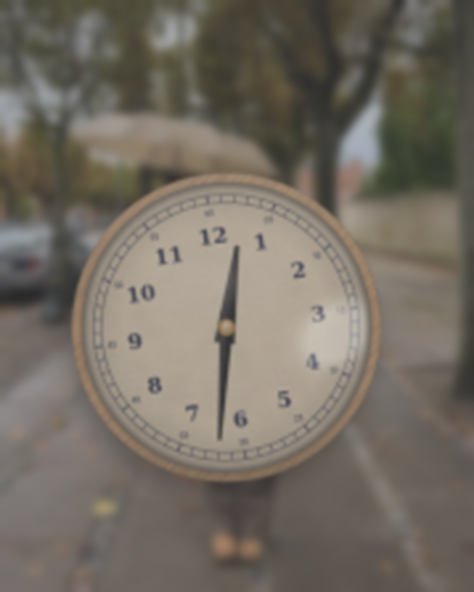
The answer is 12:32
